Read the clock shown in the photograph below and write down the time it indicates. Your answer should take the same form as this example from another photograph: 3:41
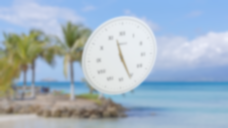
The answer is 11:26
